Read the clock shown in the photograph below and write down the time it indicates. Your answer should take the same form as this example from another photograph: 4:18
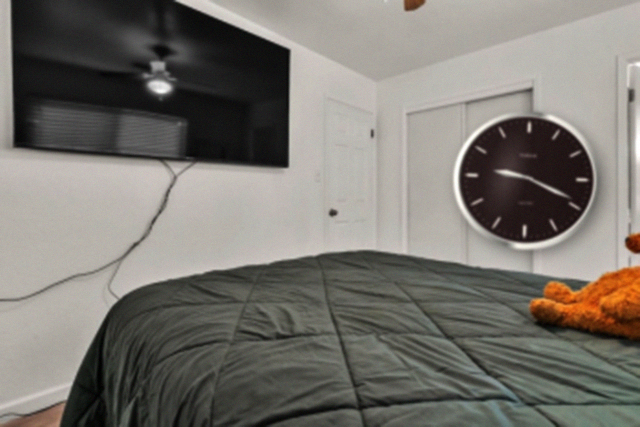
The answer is 9:19
